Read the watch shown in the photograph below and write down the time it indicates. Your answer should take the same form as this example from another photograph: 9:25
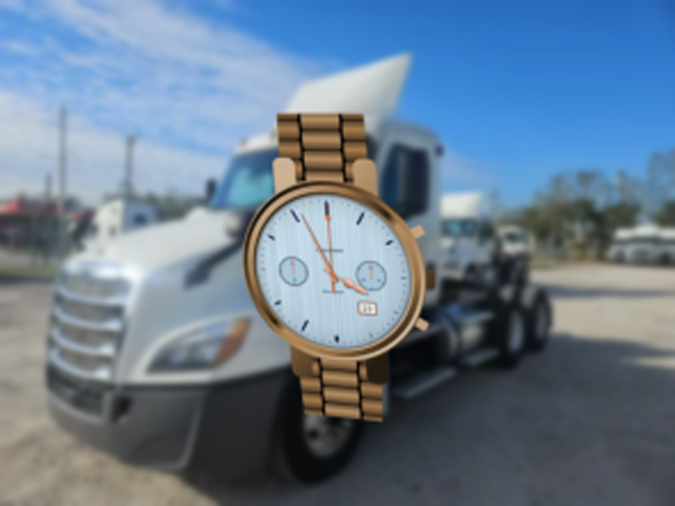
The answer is 3:56
